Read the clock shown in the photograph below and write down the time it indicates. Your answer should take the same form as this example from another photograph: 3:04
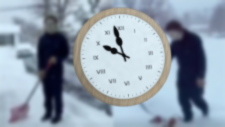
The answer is 9:58
